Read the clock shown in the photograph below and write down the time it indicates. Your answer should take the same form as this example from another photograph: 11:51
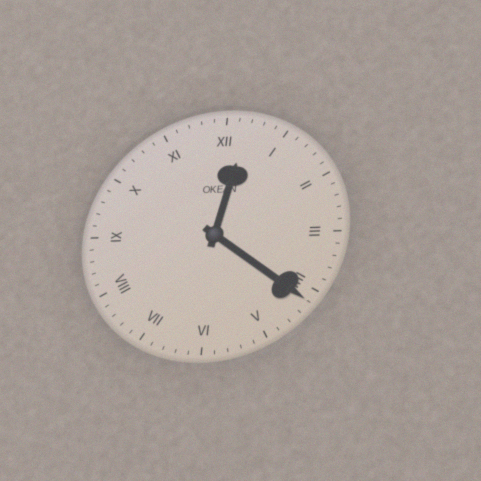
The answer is 12:21
